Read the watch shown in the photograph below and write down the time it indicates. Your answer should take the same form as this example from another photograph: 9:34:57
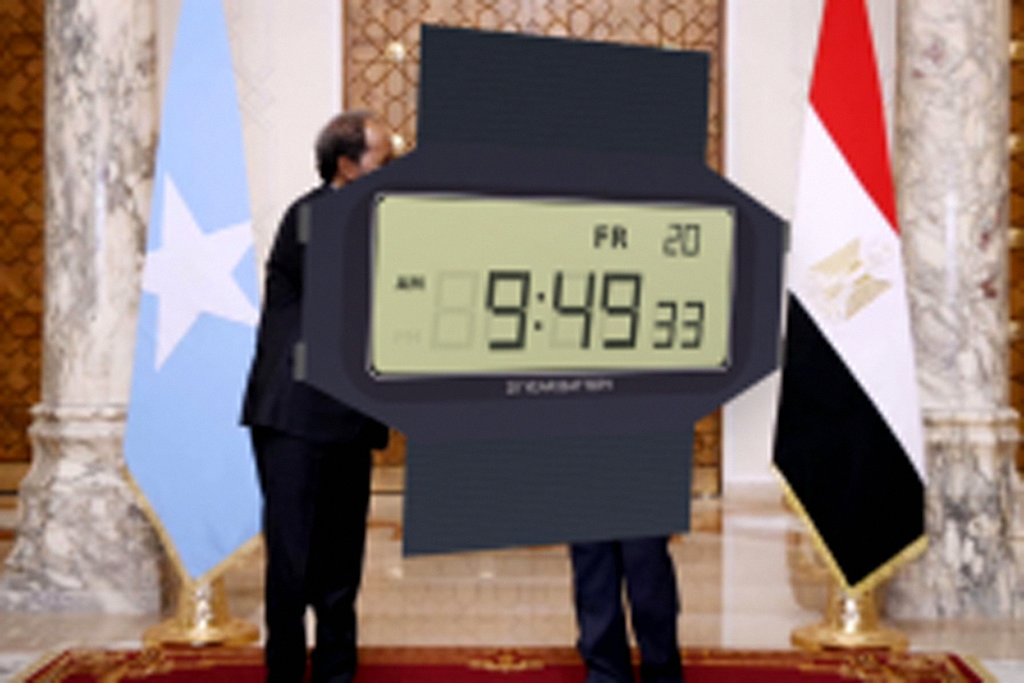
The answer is 9:49:33
